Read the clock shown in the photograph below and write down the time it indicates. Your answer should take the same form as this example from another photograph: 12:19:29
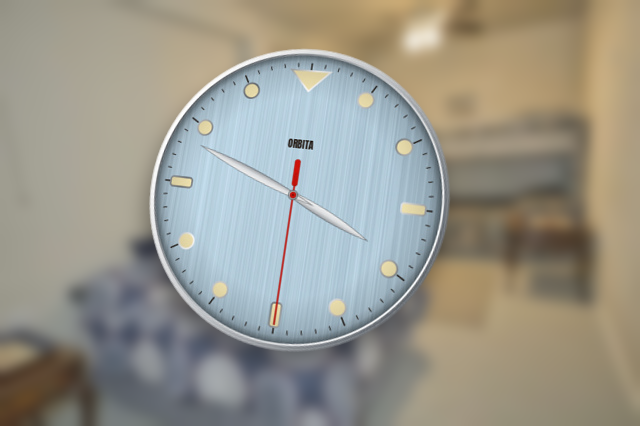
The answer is 3:48:30
